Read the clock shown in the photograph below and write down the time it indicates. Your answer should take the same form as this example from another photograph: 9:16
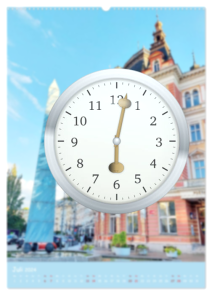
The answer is 6:02
